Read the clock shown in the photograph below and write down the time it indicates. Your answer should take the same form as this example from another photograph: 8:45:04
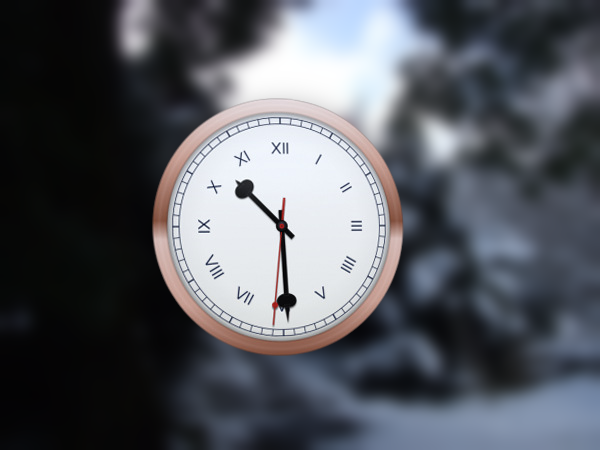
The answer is 10:29:31
